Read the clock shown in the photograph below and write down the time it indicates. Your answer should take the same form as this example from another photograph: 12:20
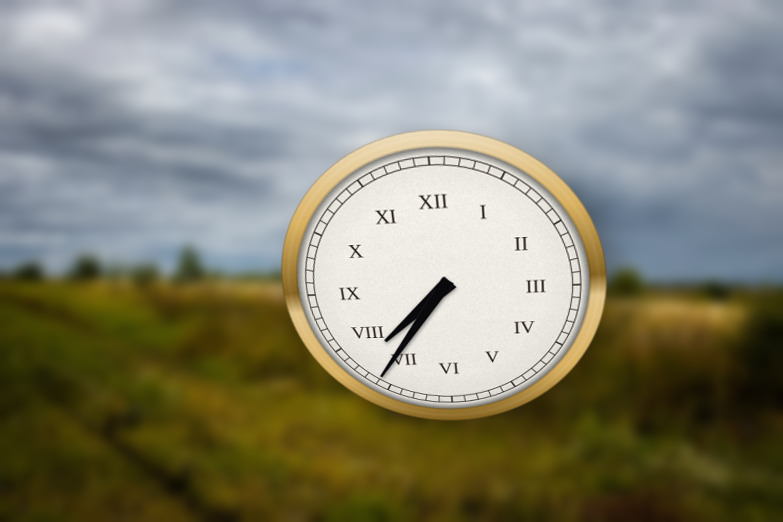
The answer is 7:36
